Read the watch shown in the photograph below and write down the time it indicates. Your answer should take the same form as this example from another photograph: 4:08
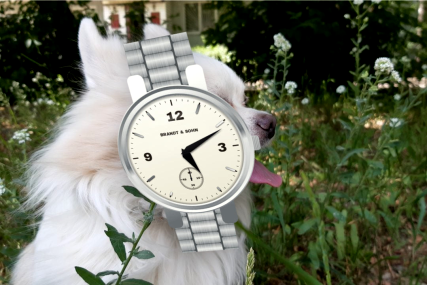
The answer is 5:11
